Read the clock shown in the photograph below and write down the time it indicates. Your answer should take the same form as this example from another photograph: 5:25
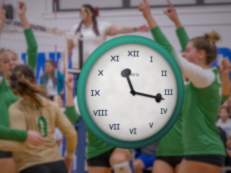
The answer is 11:17
